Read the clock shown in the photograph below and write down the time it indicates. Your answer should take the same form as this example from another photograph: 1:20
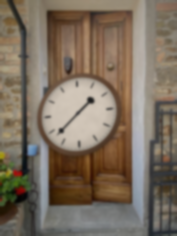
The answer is 1:38
